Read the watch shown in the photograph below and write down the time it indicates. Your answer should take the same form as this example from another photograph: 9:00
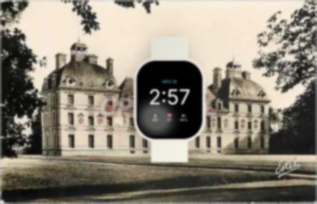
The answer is 2:57
